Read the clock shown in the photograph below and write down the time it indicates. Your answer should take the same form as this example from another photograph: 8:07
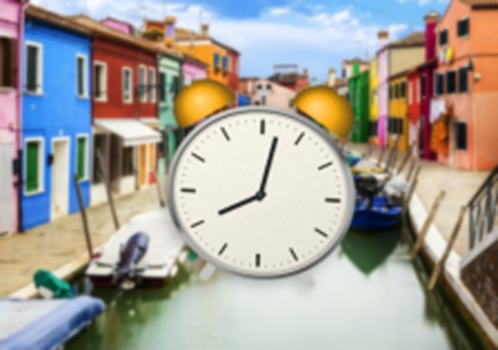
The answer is 8:02
